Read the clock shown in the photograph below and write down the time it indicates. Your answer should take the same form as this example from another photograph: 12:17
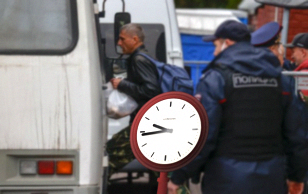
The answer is 9:44
